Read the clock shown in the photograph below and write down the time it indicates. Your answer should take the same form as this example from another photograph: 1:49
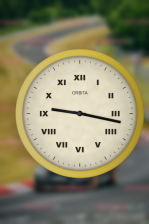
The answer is 9:17
